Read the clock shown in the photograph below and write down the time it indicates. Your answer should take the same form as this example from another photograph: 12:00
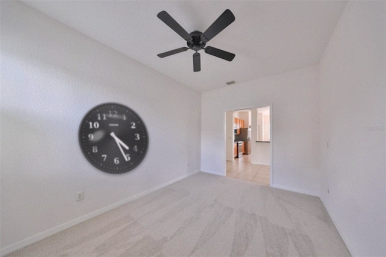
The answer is 4:26
